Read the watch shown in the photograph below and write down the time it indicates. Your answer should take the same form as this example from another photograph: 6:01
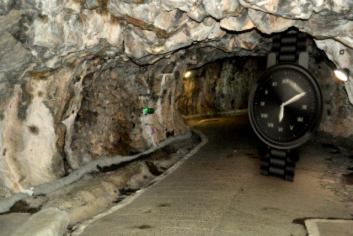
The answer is 6:10
